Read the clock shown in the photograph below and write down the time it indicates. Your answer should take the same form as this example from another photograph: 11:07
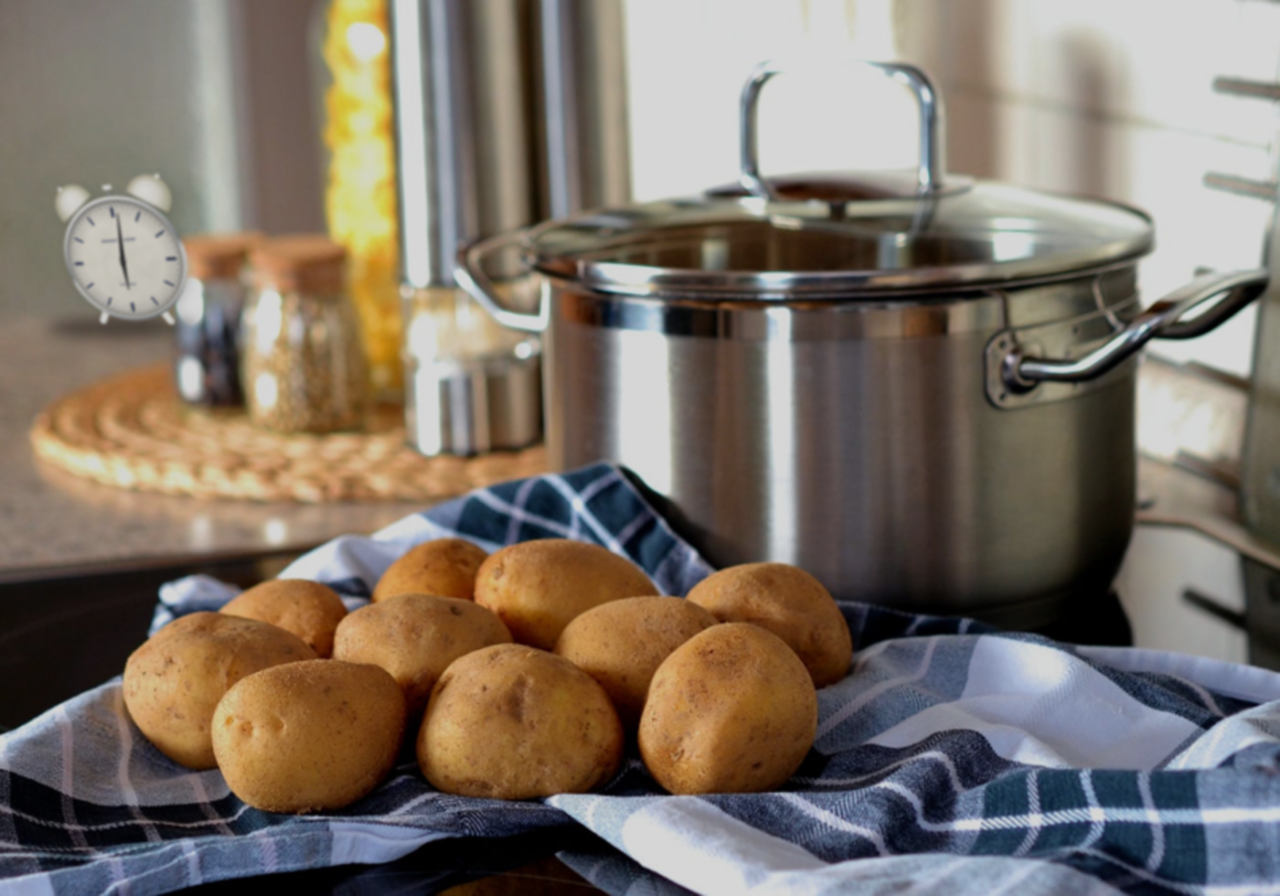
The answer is 6:01
